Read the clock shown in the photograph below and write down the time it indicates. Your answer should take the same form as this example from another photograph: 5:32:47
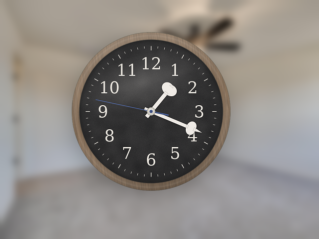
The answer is 1:18:47
